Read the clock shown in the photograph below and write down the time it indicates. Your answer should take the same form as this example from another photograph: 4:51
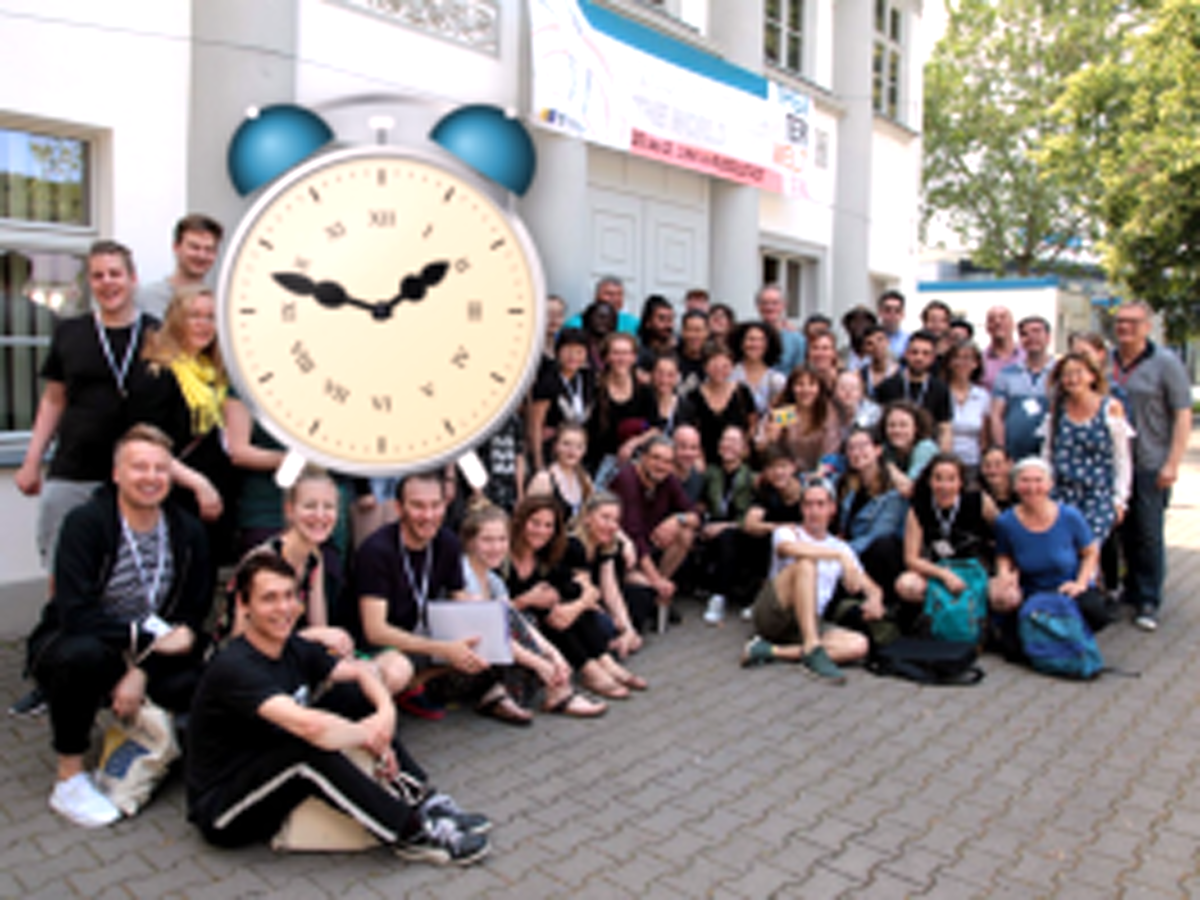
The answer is 1:48
